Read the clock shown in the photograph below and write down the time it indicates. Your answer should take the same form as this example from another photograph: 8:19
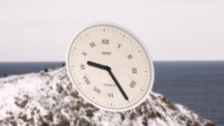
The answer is 9:25
